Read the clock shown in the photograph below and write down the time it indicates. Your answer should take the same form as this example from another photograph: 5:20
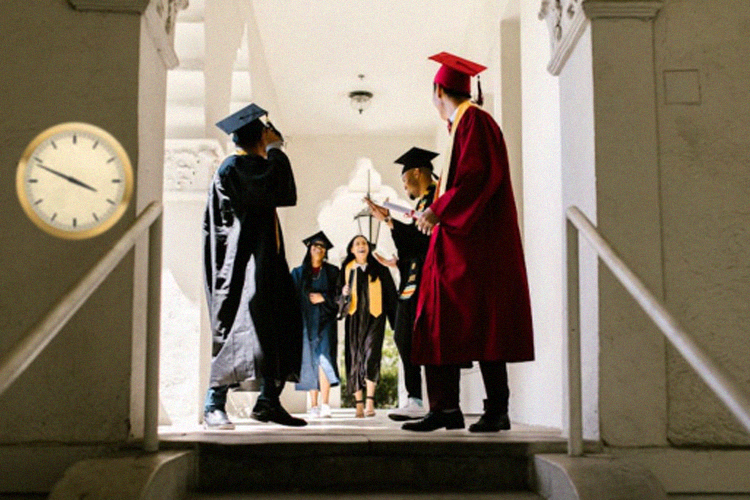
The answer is 3:49
